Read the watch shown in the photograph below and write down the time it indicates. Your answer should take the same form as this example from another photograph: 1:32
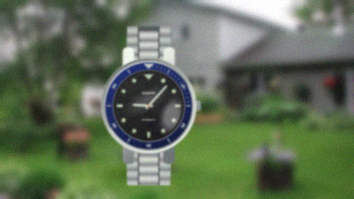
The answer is 9:07
